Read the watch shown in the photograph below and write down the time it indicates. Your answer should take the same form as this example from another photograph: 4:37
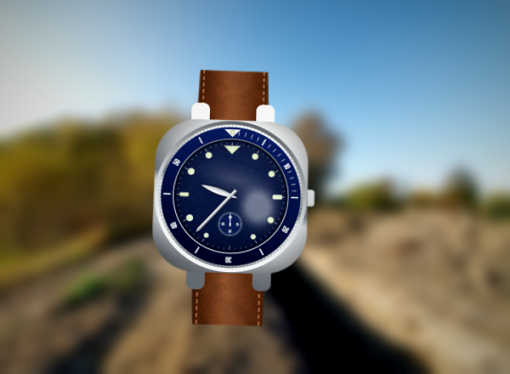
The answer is 9:37
